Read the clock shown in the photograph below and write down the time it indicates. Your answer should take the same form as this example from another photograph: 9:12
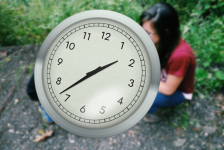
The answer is 1:37
